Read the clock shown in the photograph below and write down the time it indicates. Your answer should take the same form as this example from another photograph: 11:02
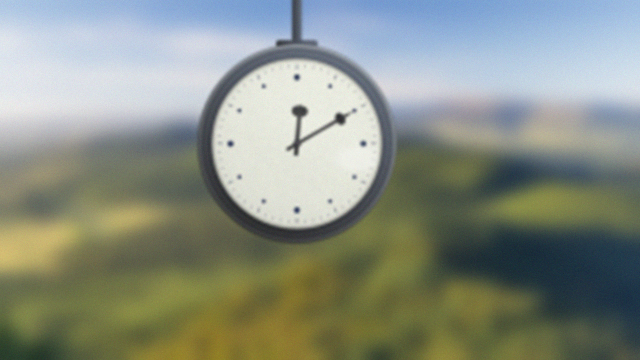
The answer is 12:10
